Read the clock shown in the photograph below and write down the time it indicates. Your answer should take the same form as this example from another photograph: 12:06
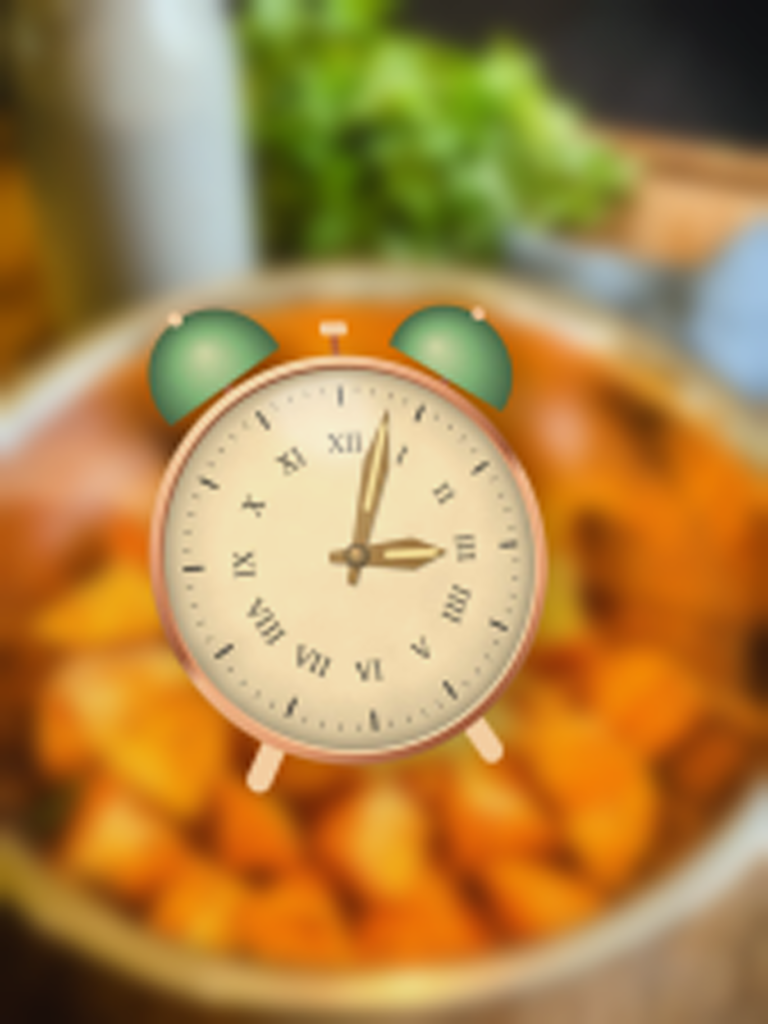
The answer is 3:03
